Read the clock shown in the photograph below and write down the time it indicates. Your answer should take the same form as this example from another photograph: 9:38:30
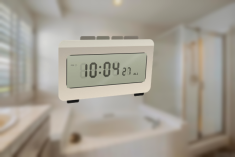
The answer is 10:04:27
